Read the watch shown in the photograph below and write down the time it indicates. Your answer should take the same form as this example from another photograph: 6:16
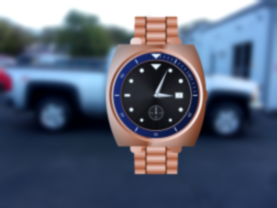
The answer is 3:04
